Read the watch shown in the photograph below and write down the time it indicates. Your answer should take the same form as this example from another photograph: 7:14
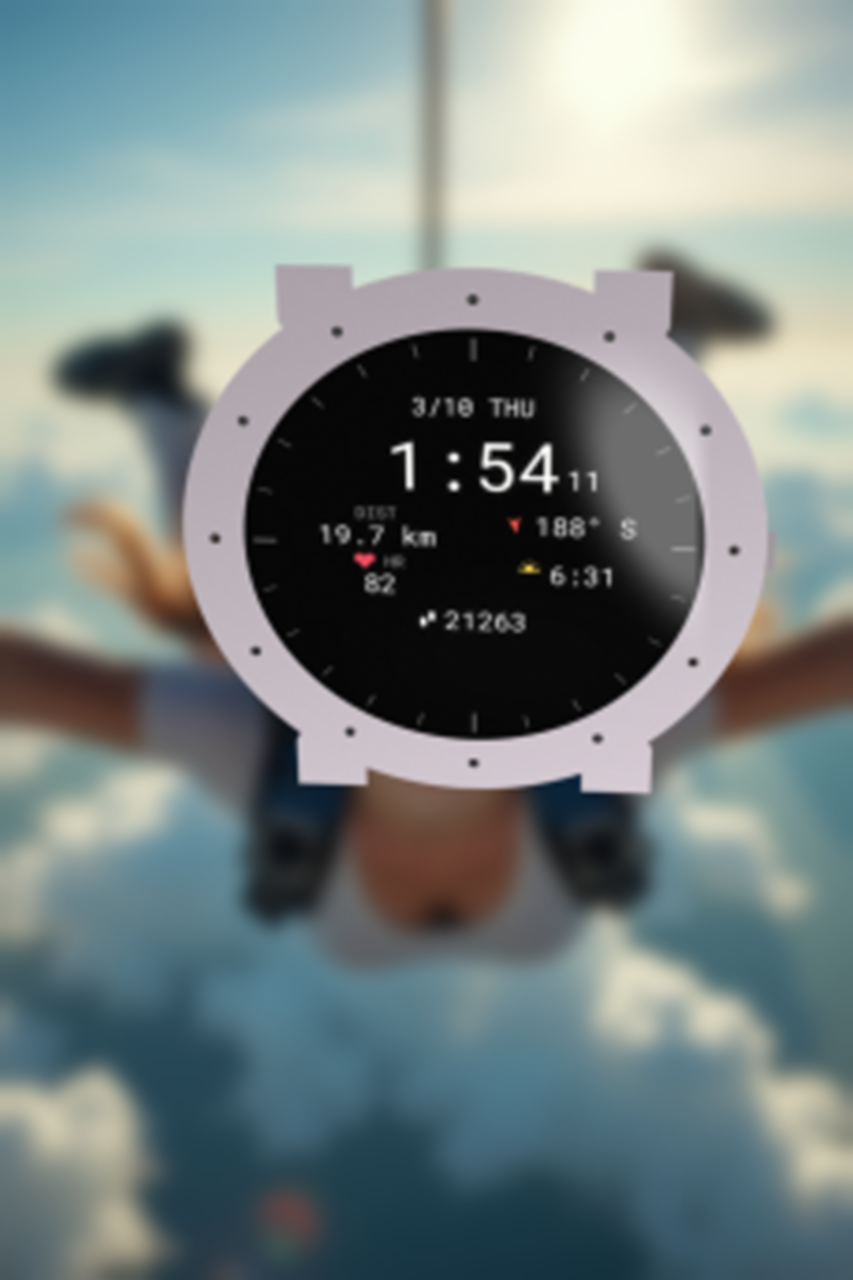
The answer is 1:54
